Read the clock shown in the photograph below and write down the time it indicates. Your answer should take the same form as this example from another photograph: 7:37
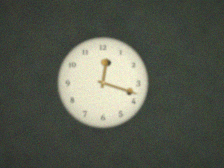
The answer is 12:18
